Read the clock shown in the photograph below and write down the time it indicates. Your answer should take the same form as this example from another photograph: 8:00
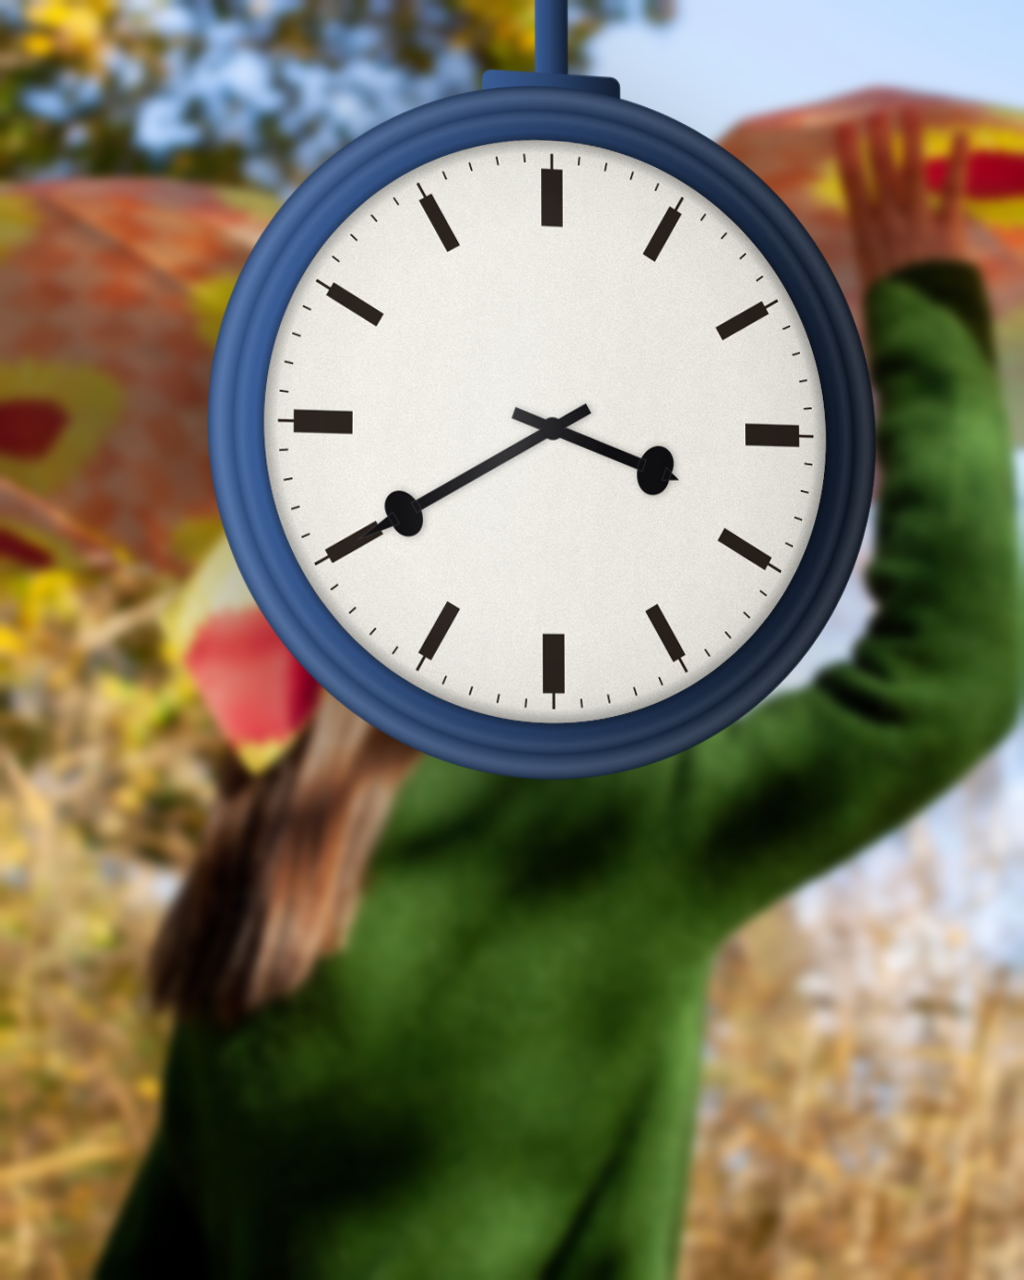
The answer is 3:40
